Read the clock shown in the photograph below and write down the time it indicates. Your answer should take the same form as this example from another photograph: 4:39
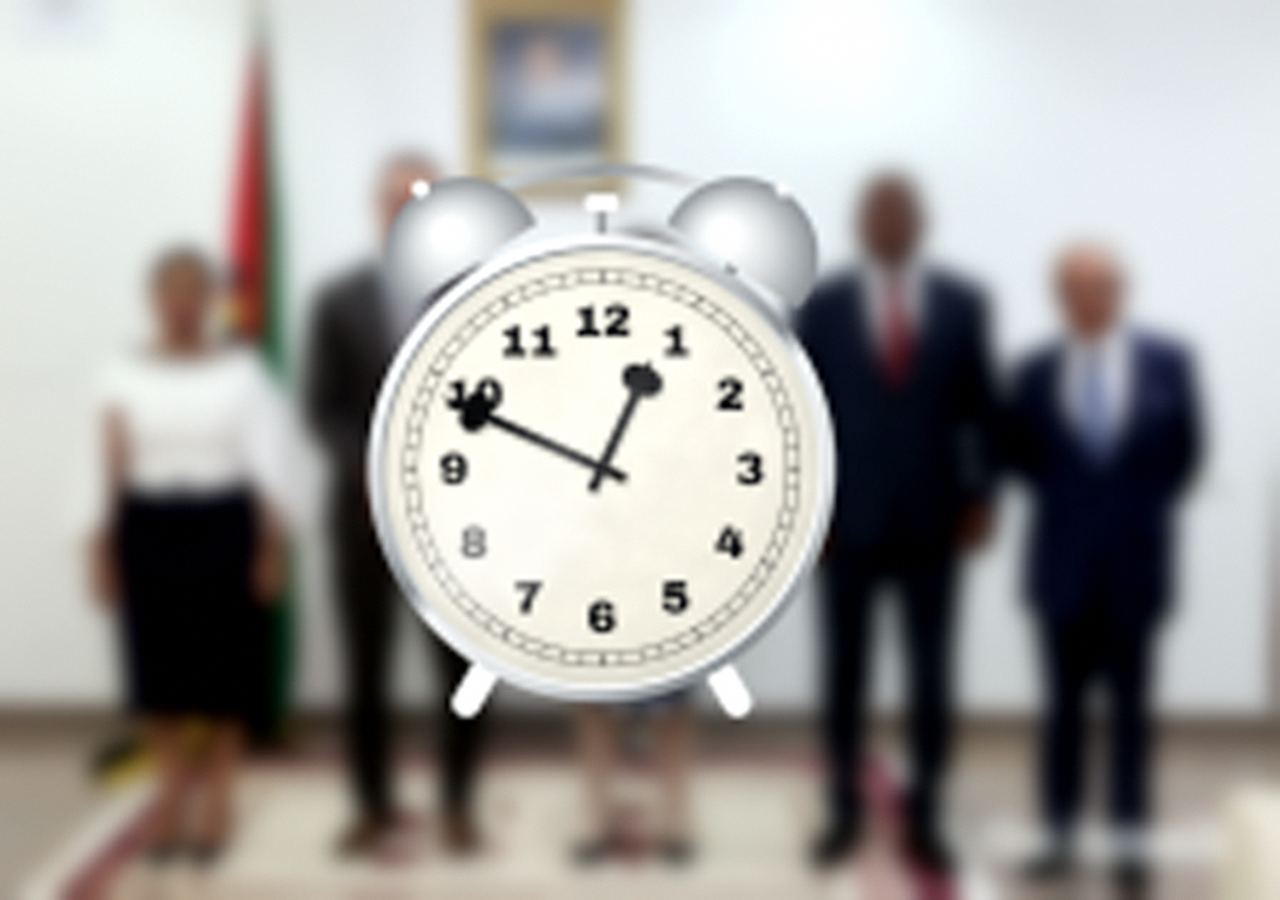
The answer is 12:49
